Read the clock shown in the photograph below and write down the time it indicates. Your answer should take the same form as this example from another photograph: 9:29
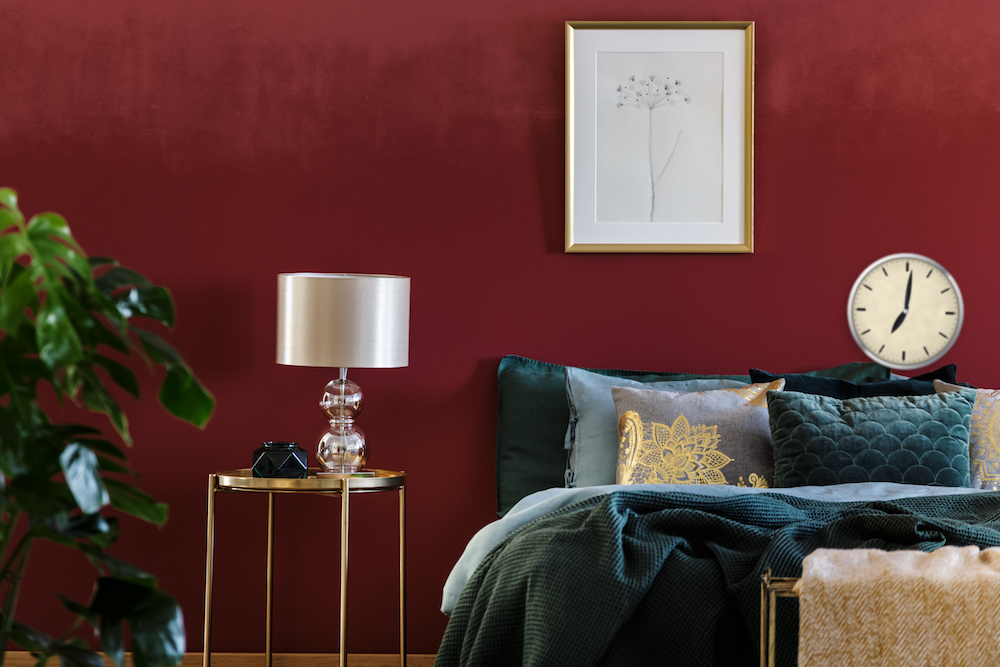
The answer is 7:01
